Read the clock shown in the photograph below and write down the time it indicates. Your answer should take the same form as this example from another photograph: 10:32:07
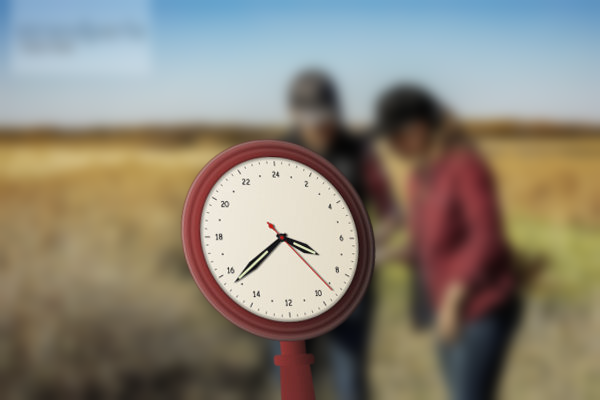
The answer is 7:38:23
